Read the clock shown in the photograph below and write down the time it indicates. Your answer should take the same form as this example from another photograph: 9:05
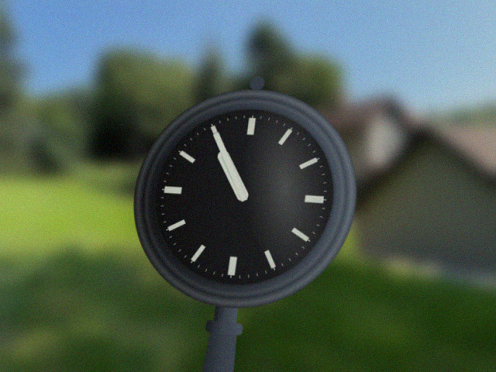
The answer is 10:55
